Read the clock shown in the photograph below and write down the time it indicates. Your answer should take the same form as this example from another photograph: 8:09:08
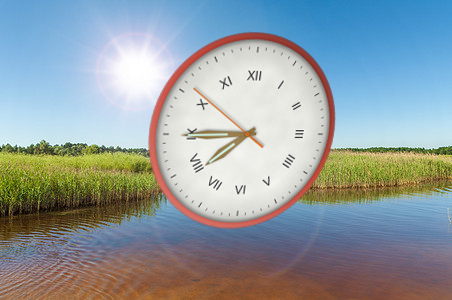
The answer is 7:44:51
